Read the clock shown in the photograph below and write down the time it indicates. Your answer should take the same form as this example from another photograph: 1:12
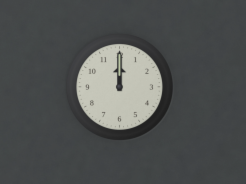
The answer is 12:00
